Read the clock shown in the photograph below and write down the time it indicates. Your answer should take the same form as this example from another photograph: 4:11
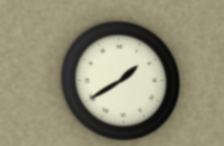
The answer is 1:40
